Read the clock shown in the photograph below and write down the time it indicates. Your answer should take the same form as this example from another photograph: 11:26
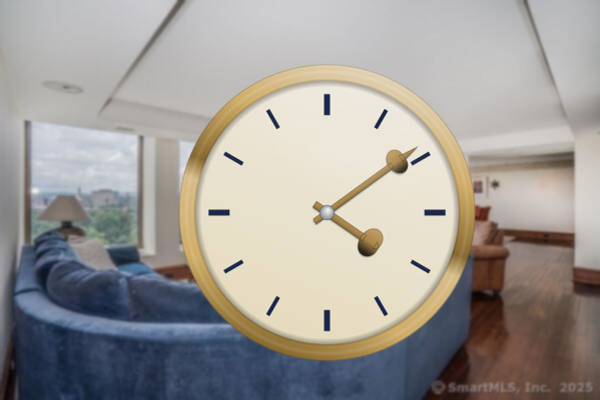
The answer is 4:09
